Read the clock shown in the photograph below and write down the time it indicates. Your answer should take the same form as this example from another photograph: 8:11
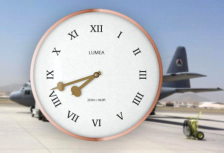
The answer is 7:42
